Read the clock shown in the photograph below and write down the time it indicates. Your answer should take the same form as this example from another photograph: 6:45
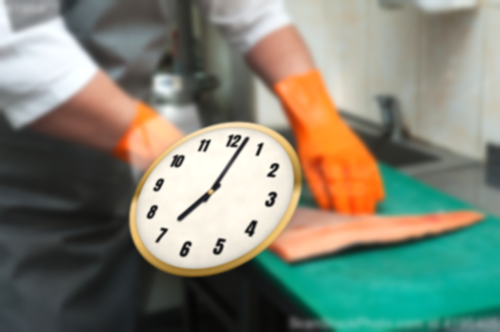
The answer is 7:02
